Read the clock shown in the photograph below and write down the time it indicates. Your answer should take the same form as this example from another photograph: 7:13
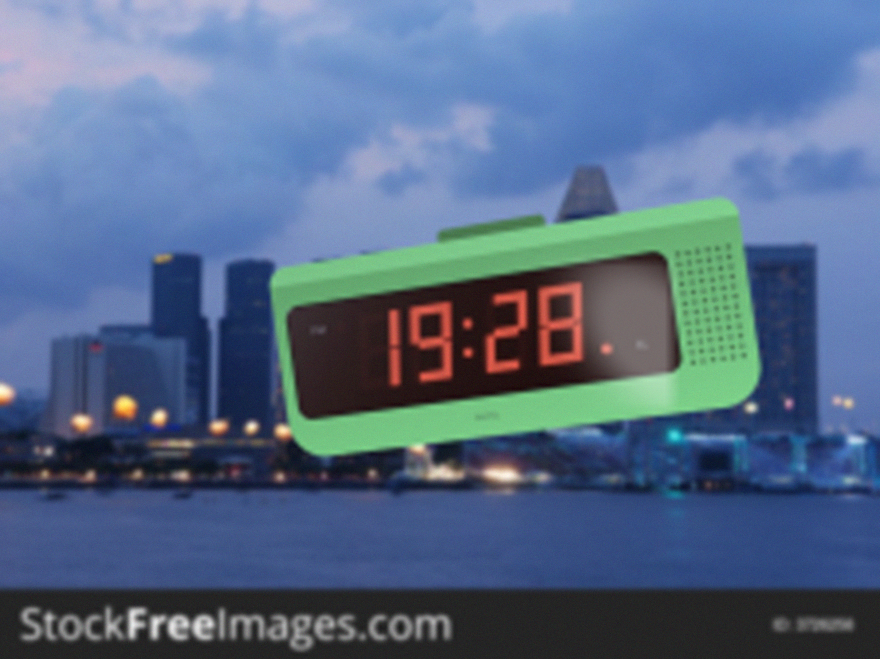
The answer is 19:28
